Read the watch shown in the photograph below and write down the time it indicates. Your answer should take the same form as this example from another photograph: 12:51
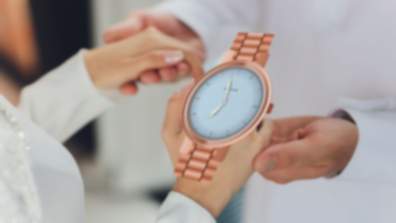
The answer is 6:58
